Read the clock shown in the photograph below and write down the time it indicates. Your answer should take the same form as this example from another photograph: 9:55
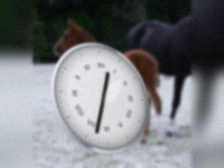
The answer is 12:33
